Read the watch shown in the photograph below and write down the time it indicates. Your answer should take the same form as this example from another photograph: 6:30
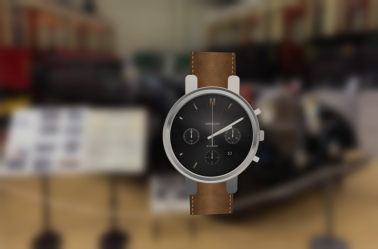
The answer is 2:10
